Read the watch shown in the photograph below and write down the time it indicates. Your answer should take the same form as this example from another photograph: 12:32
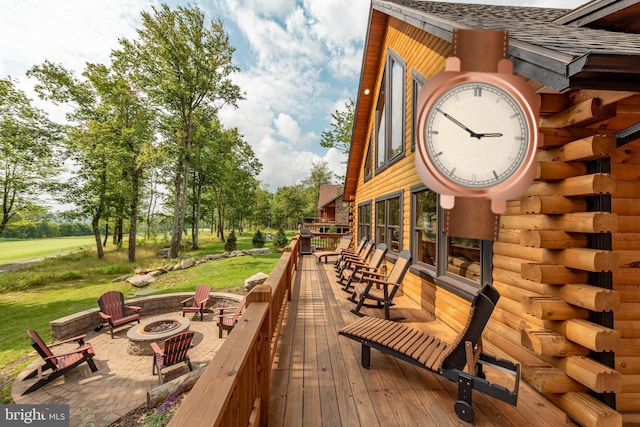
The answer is 2:50
